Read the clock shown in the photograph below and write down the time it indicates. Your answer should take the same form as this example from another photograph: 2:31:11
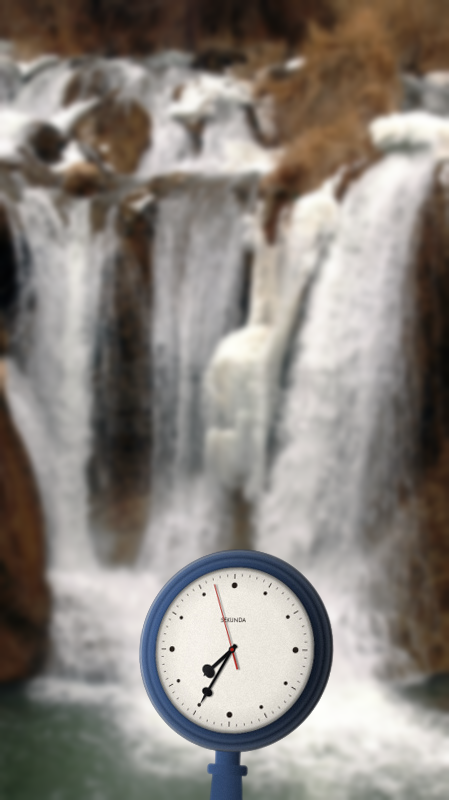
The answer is 7:34:57
